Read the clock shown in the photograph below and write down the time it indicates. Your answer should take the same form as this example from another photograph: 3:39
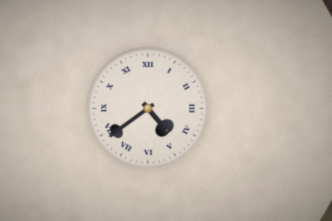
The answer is 4:39
